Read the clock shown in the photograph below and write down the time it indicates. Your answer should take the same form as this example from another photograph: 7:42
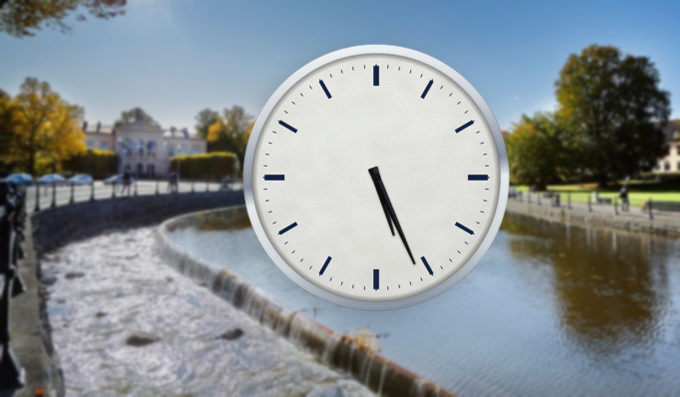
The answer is 5:26
